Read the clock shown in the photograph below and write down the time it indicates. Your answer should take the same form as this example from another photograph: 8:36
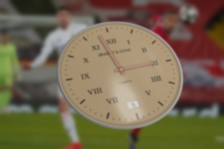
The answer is 2:58
